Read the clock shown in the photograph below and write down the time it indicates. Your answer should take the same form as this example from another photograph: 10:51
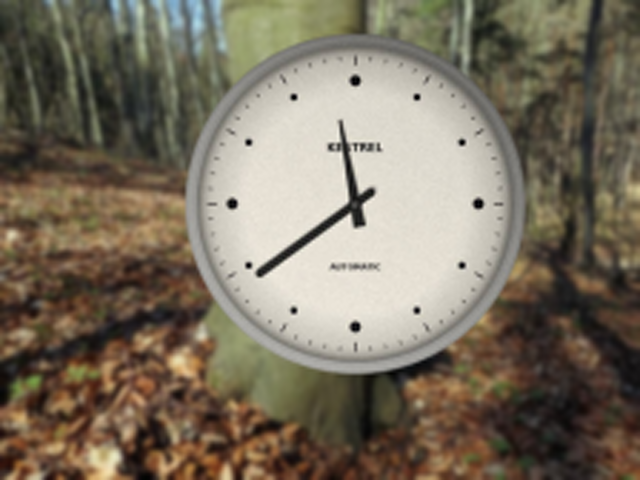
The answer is 11:39
